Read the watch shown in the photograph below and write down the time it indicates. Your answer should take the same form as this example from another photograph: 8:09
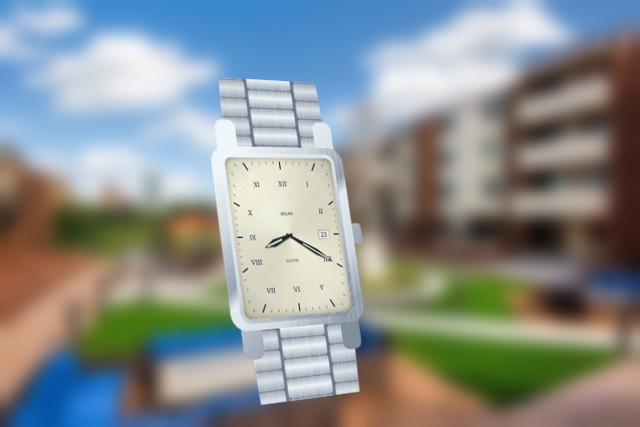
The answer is 8:20
